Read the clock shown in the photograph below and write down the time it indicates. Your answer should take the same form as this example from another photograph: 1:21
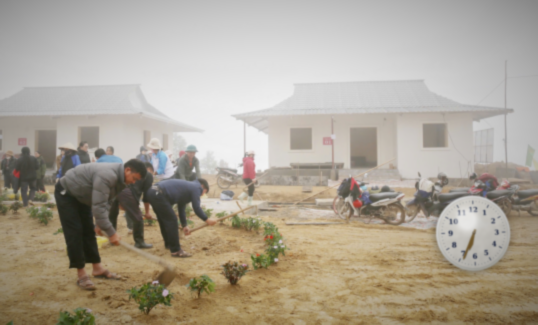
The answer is 6:34
